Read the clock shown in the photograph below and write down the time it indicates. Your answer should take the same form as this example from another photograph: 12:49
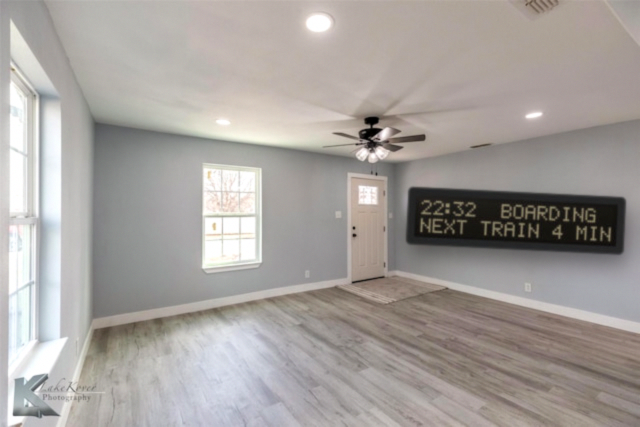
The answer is 22:32
